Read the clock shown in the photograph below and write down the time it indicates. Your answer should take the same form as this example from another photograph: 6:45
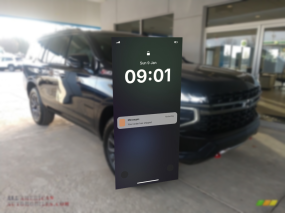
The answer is 9:01
